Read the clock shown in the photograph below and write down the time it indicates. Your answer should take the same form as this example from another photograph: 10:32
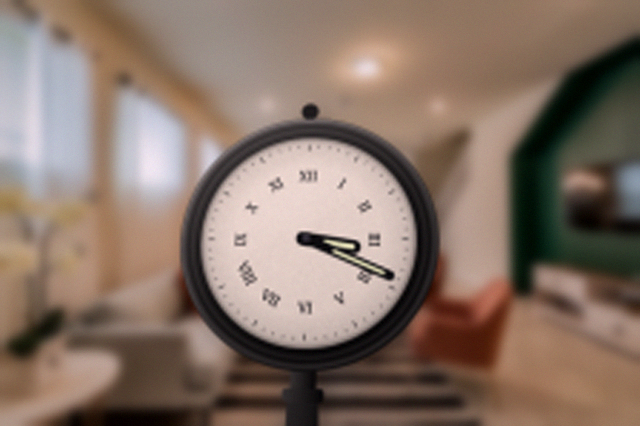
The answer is 3:19
